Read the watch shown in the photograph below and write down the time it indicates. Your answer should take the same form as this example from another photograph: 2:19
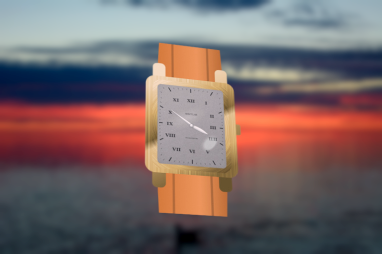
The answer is 3:51
